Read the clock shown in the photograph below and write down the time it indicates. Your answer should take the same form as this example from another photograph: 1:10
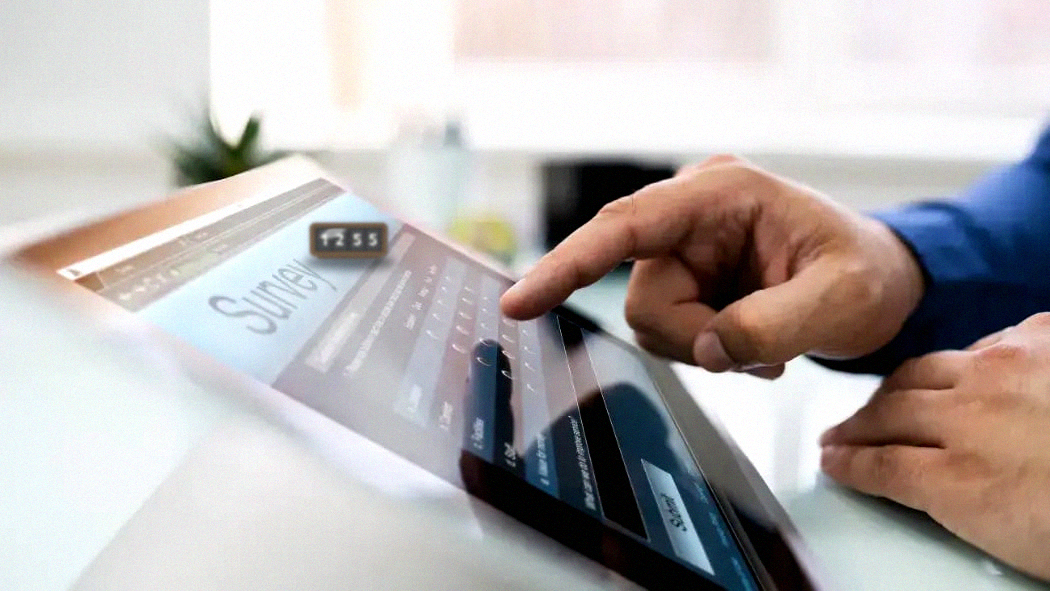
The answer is 12:55
